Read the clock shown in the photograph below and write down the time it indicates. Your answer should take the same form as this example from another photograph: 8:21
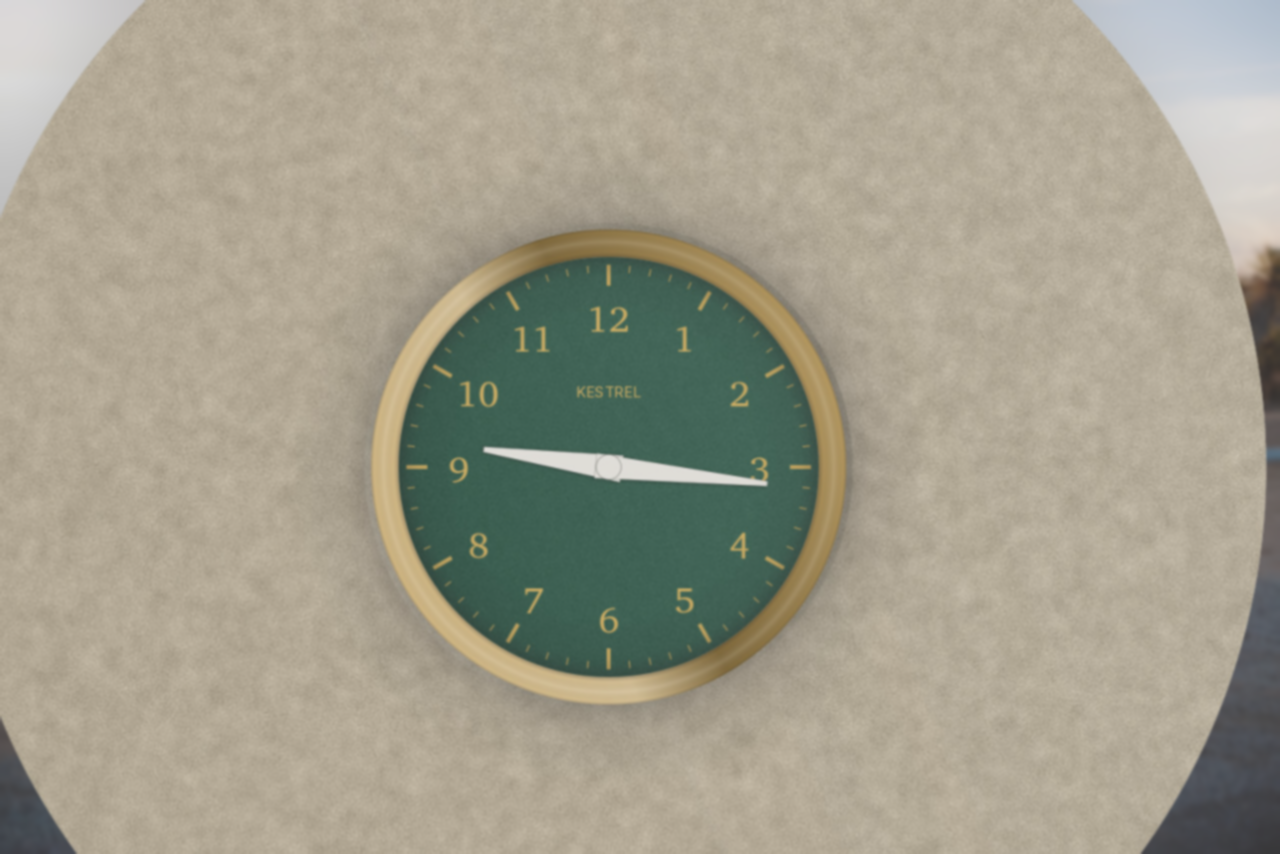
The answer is 9:16
